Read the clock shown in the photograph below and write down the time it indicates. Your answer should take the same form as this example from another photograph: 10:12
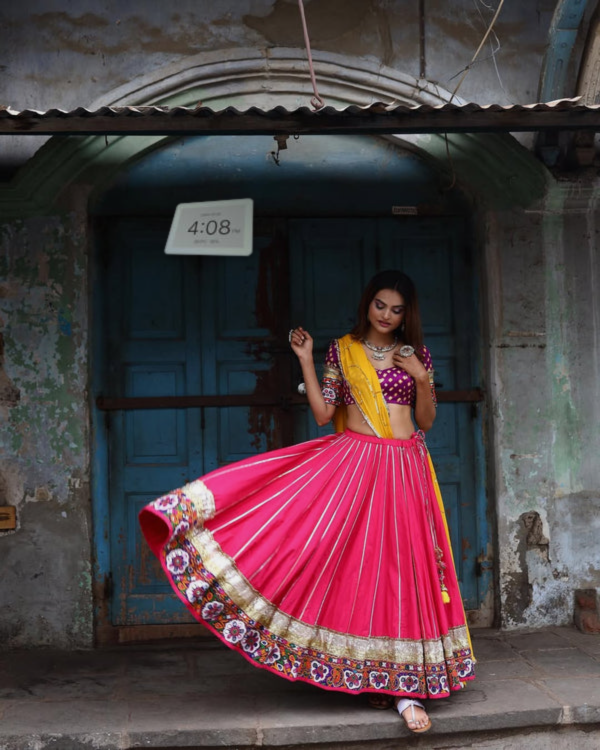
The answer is 4:08
